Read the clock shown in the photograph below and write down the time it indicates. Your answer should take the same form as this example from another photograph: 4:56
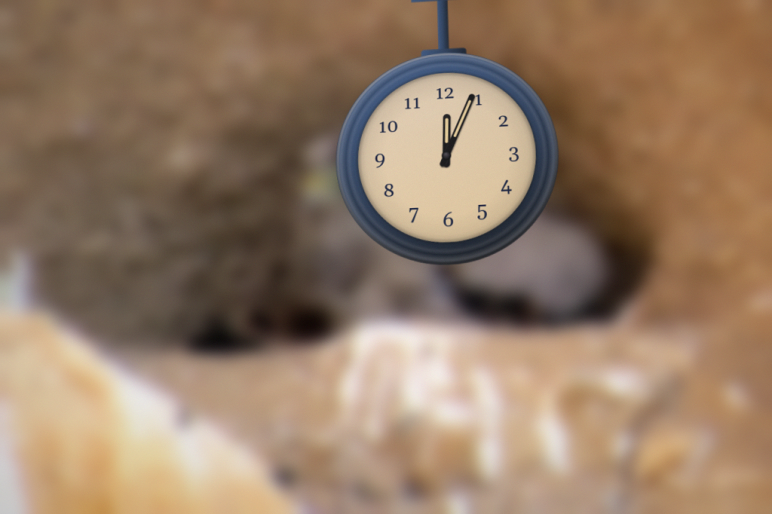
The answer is 12:04
